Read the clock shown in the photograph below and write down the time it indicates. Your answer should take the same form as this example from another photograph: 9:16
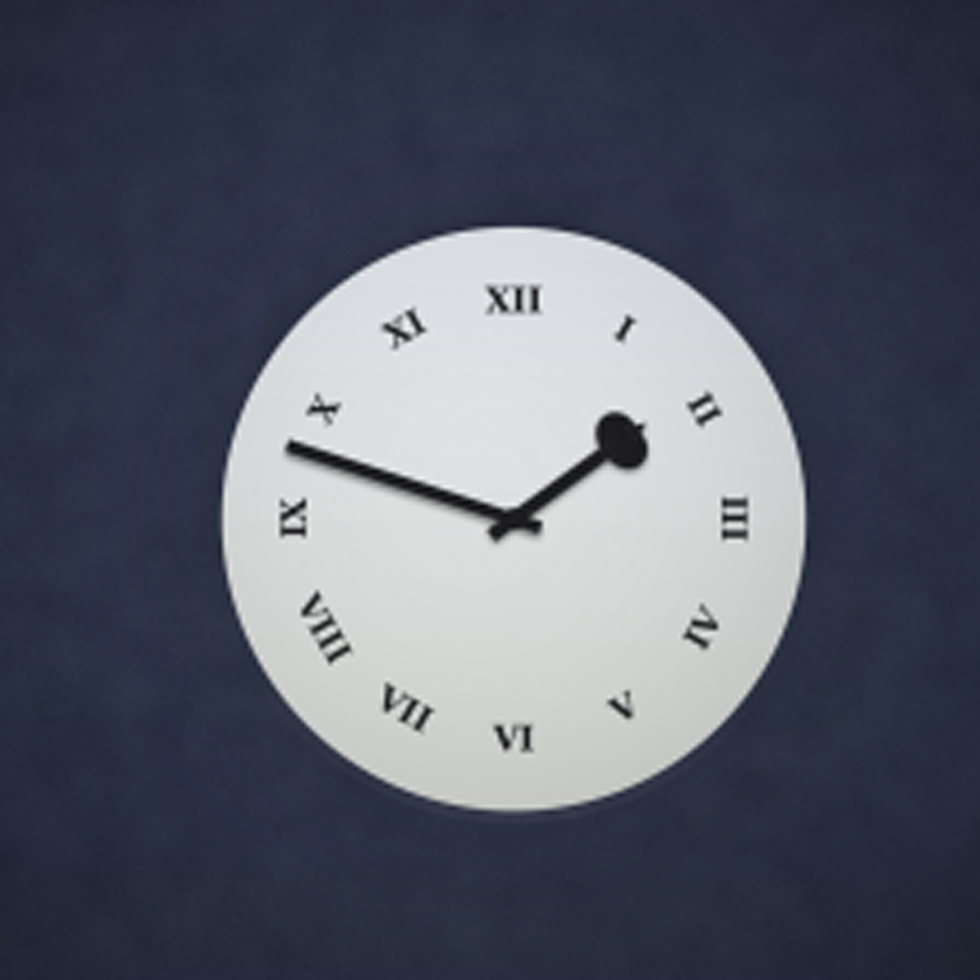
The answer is 1:48
